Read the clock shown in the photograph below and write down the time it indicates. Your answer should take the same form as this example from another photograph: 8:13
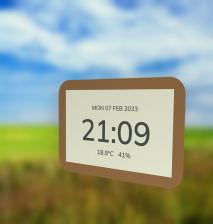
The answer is 21:09
